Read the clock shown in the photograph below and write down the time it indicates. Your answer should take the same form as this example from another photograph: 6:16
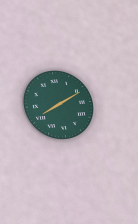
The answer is 8:11
